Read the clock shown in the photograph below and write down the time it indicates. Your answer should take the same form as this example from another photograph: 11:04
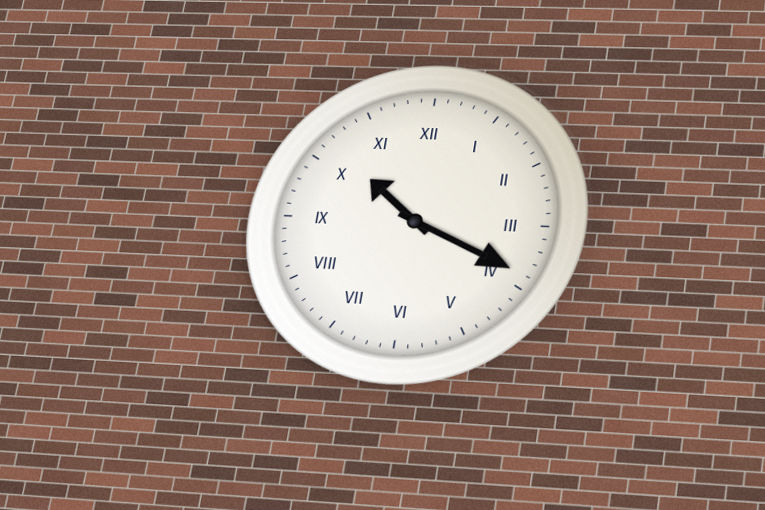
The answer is 10:19
